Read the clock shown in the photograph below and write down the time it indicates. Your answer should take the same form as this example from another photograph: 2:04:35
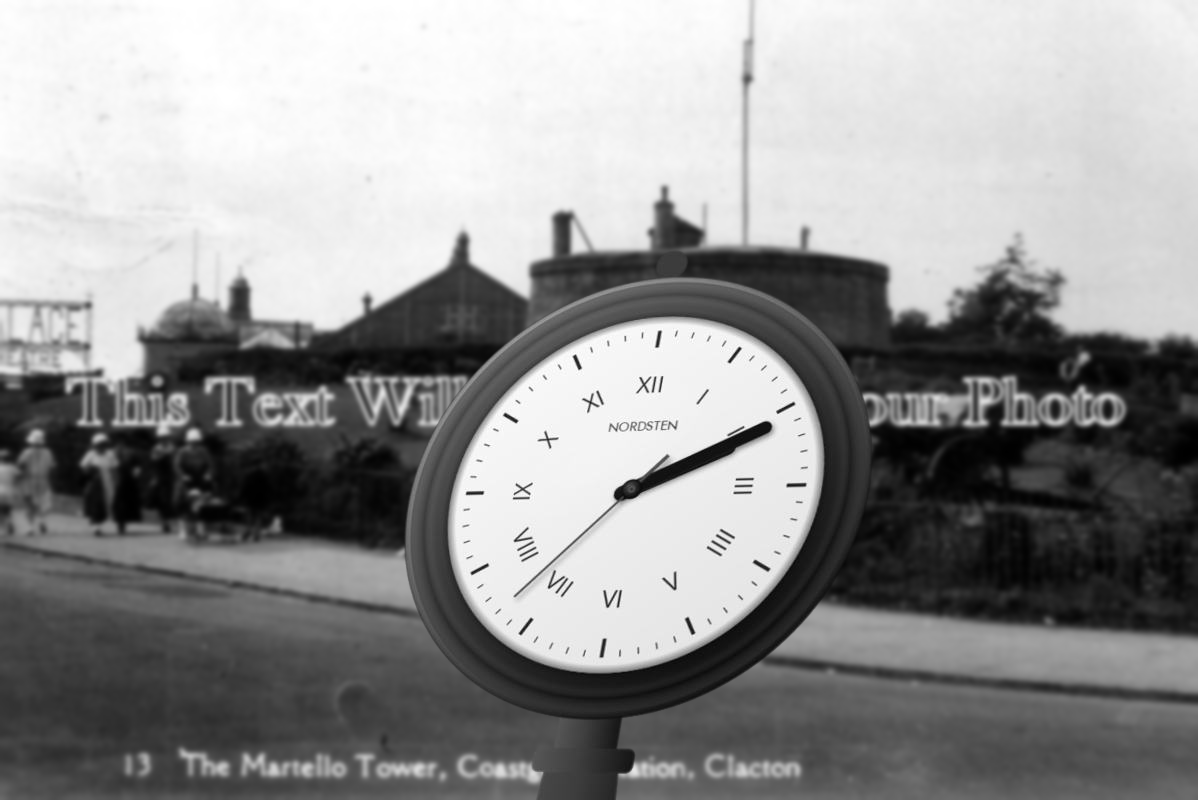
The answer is 2:10:37
